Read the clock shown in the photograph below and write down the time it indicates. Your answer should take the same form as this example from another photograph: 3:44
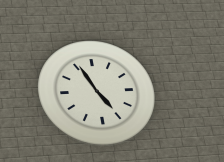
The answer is 4:56
